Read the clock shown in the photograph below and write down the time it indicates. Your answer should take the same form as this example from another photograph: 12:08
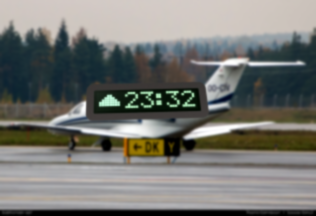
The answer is 23:32
